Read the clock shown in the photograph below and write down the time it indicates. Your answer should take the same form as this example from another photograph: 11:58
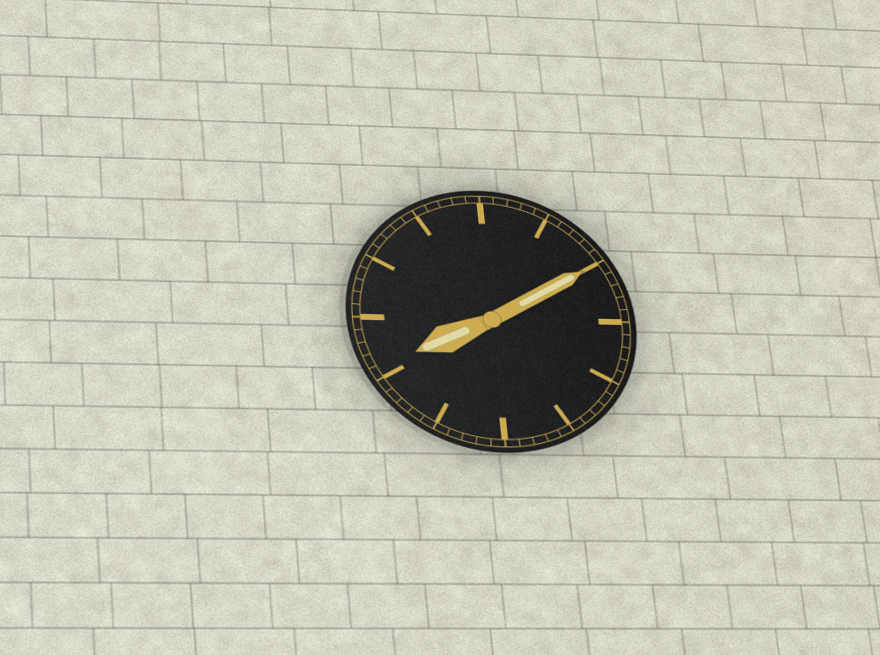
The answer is 8:10
